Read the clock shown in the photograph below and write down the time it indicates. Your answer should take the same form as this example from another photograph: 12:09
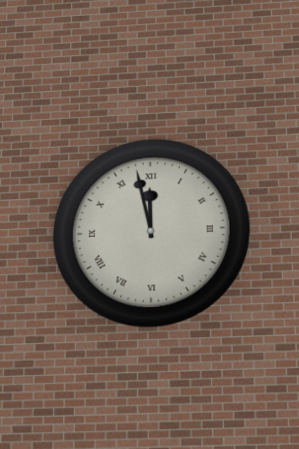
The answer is 11:58
